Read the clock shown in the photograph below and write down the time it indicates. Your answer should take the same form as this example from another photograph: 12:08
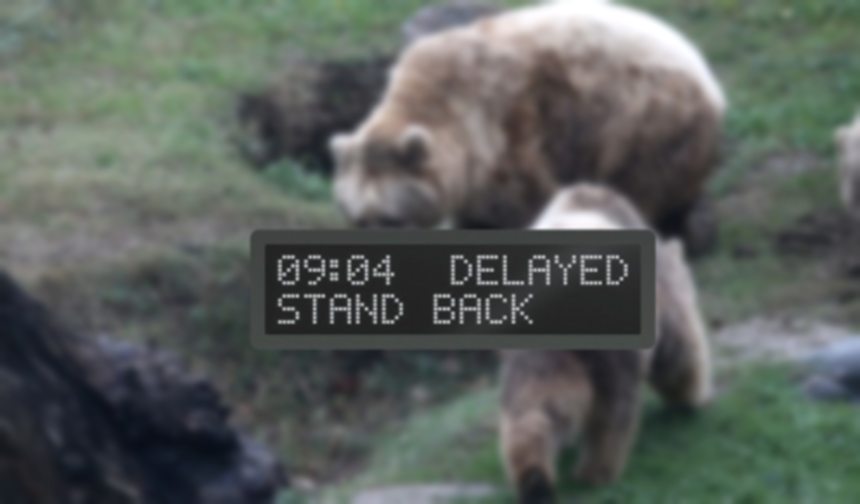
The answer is 9:04
